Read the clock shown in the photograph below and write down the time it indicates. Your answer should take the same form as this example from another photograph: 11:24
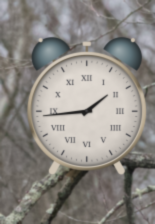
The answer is 1:44
